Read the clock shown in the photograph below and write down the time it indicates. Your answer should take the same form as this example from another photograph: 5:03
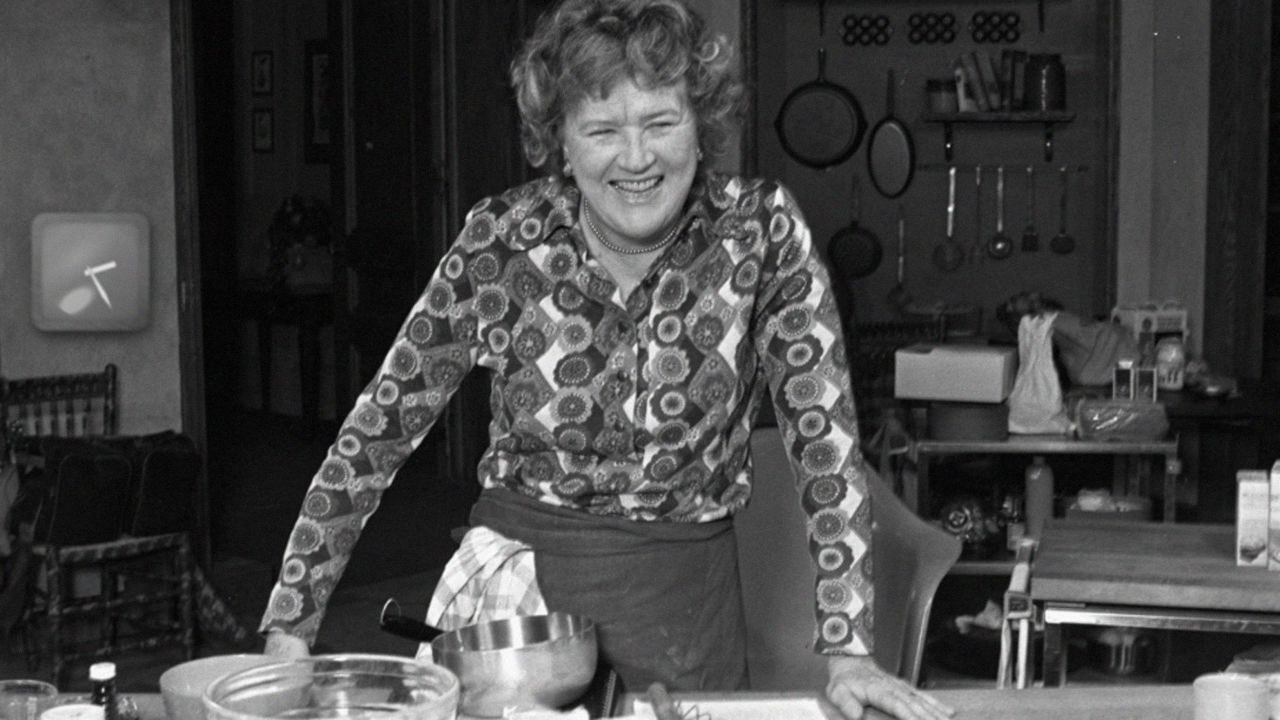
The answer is 2:25
